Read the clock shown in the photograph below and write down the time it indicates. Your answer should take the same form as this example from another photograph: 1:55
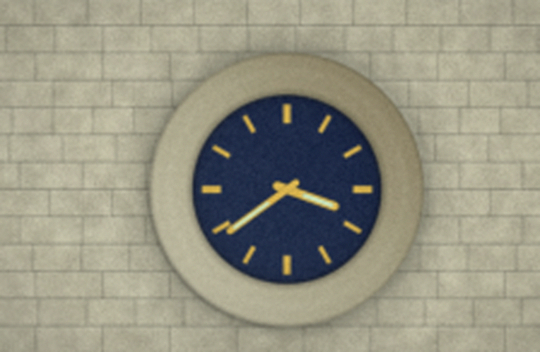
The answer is 3:39
